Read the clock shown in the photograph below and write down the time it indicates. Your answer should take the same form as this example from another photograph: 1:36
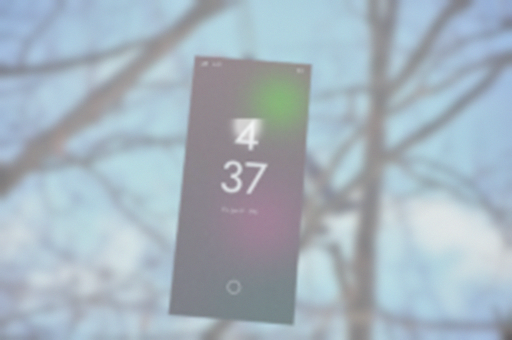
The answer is 4:37
